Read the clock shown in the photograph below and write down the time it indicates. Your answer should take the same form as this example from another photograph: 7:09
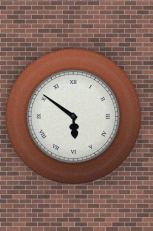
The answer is 5:51
